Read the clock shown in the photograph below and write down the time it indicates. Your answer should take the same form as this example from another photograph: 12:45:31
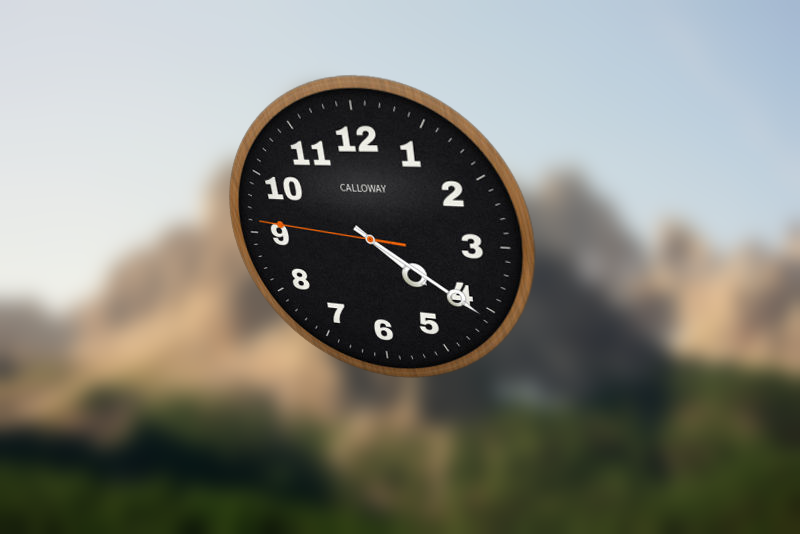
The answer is 4:20:46
